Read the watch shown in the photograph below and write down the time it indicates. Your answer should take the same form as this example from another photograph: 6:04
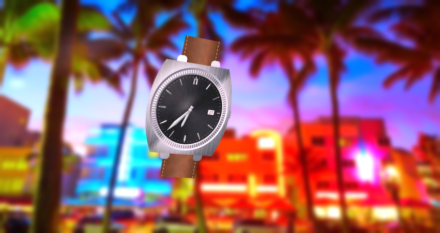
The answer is 6:37
